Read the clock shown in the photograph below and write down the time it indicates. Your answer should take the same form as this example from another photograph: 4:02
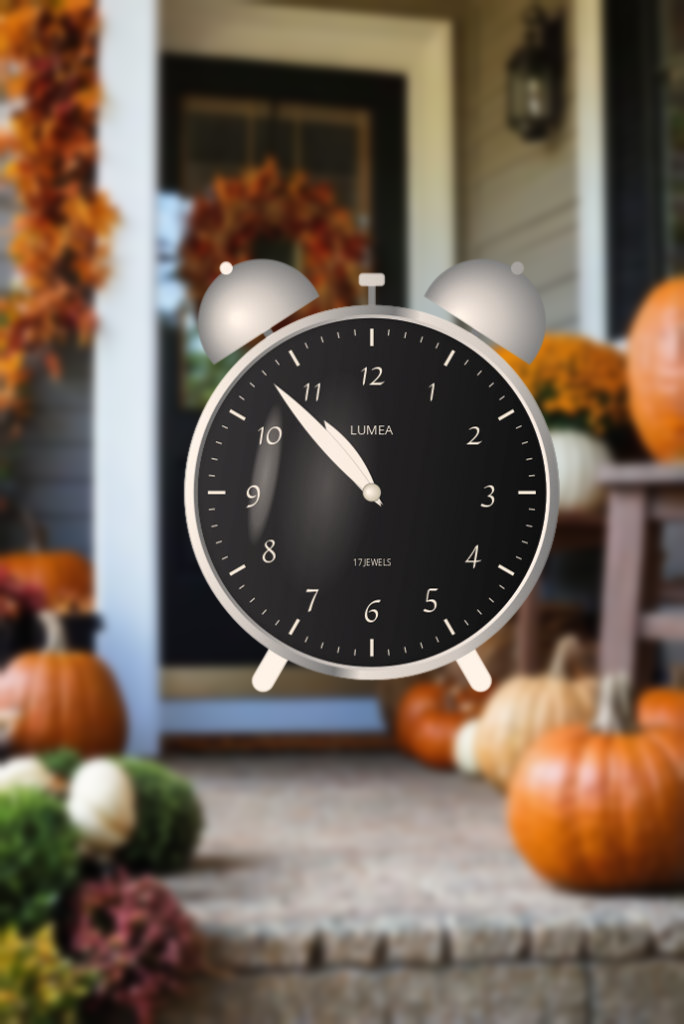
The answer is 10:53
